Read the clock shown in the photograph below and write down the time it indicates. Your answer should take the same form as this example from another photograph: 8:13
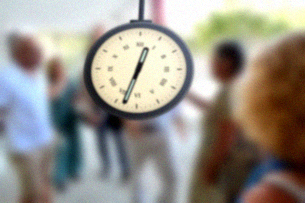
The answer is 12:33
